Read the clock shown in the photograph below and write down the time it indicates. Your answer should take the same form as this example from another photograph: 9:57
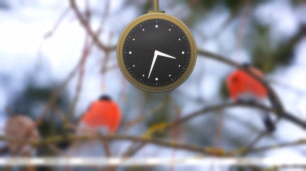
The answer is 3:33
